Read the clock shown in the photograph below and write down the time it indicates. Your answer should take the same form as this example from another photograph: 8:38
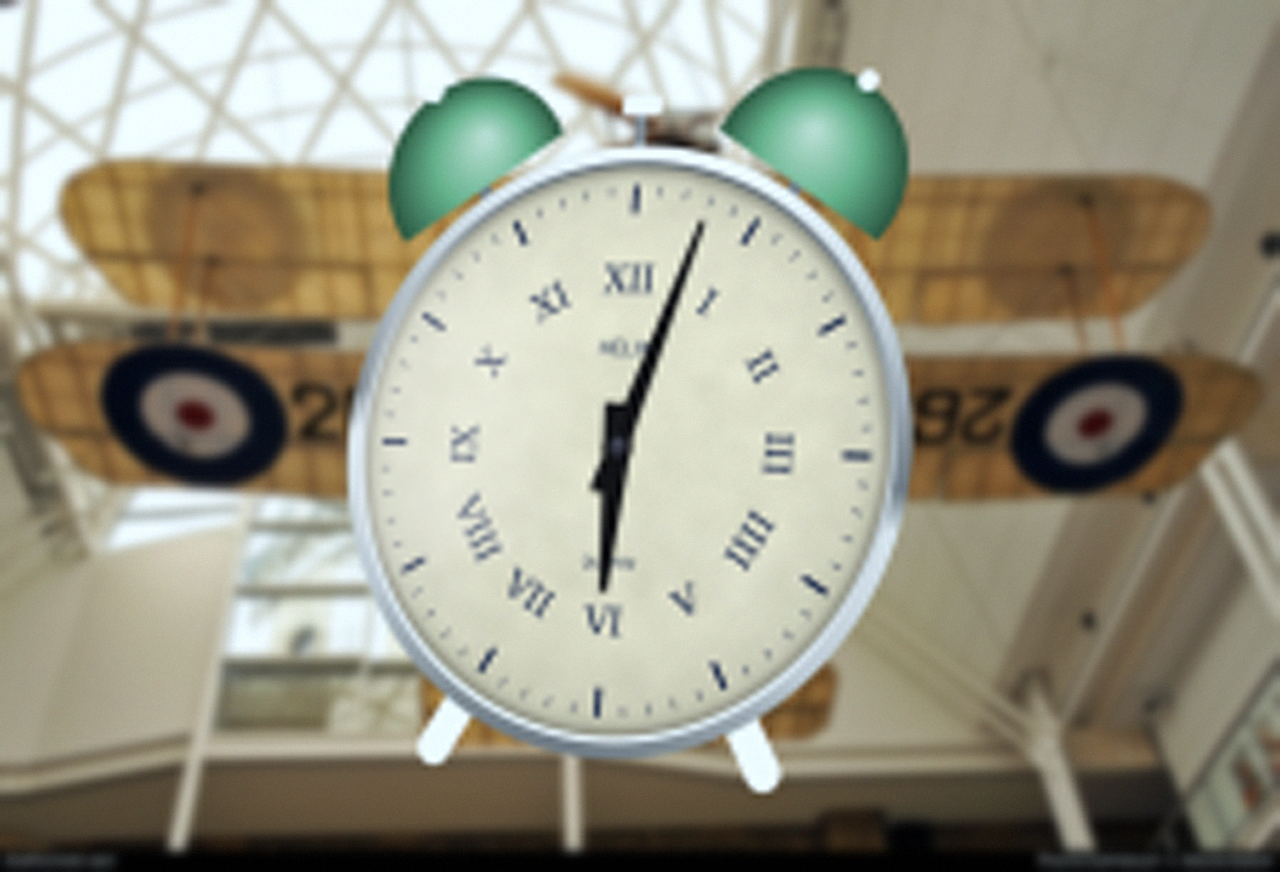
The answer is 6:03
